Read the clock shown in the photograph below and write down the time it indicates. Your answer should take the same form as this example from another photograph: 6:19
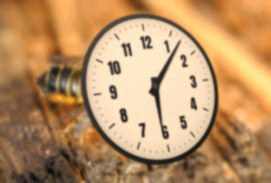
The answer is 6:07
